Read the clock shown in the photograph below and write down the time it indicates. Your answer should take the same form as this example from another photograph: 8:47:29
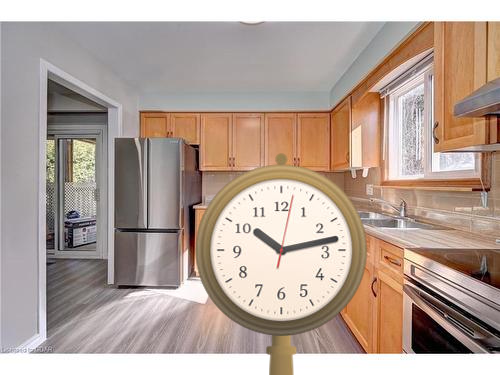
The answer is 10:13:02
